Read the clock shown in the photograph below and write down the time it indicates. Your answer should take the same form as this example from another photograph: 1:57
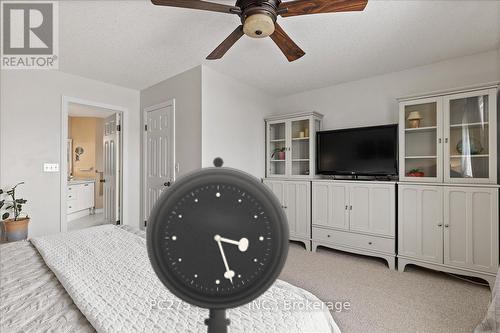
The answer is 3:27
